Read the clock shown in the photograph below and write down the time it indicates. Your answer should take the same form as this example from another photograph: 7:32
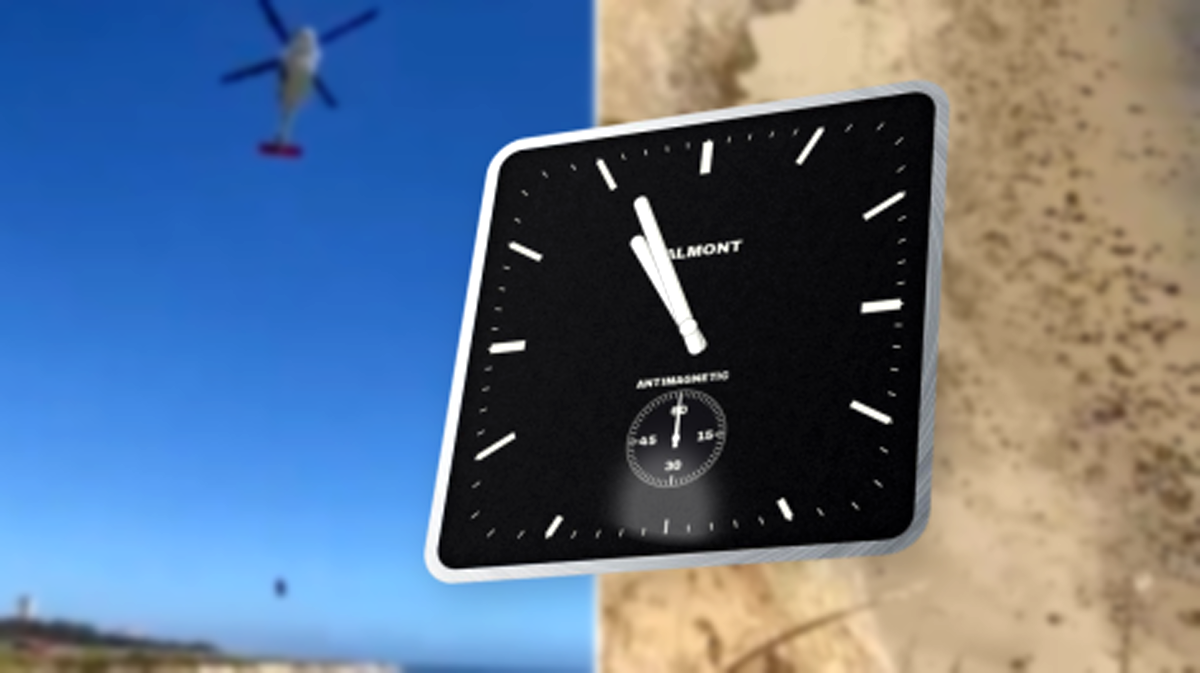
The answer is 10:56
